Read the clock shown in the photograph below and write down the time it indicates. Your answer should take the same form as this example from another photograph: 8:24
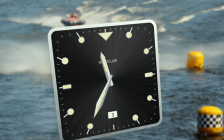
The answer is 11:35
